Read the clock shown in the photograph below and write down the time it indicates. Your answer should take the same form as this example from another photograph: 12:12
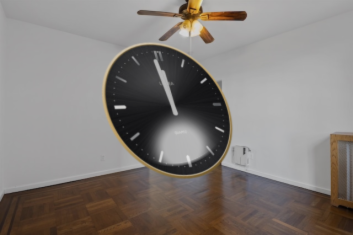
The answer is 11:59
